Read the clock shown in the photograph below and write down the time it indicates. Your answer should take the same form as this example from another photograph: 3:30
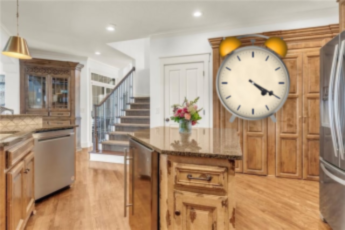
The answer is 4:20
